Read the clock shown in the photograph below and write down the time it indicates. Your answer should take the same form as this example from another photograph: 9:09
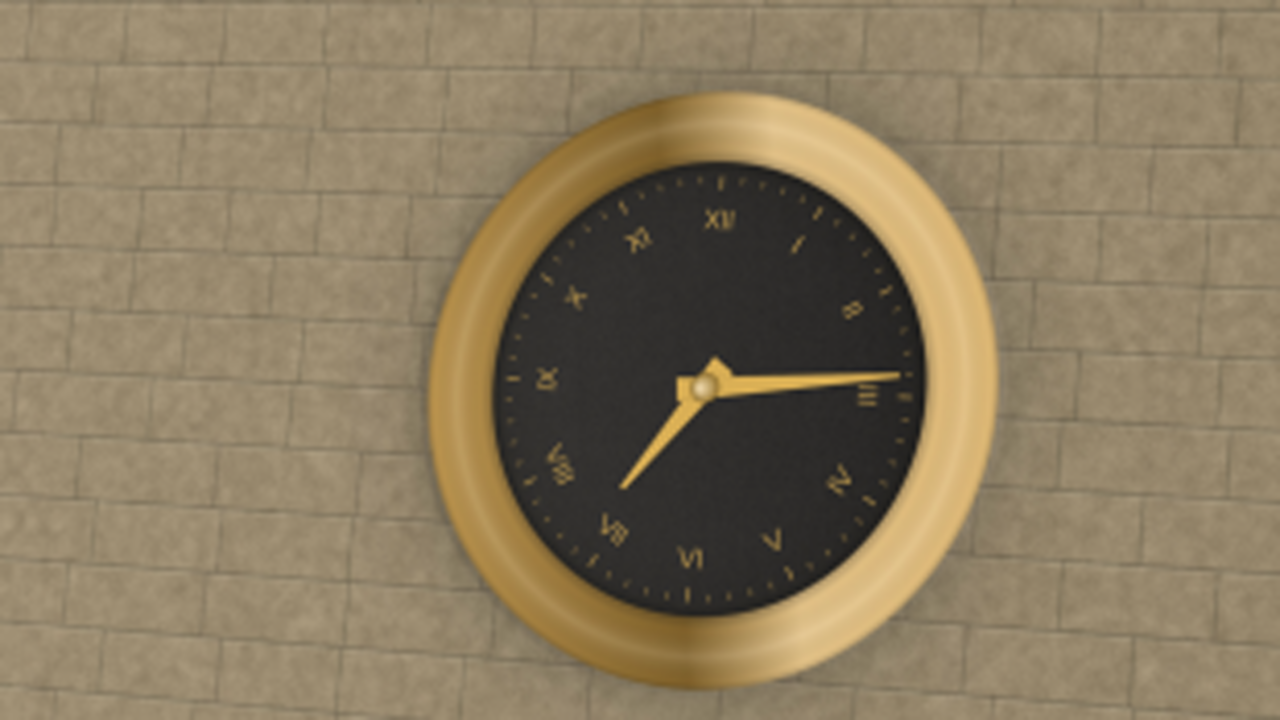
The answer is 7:14
